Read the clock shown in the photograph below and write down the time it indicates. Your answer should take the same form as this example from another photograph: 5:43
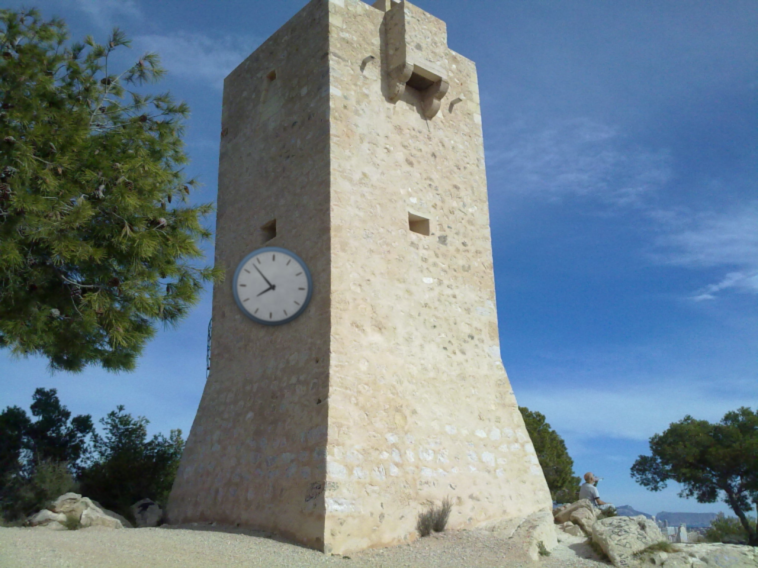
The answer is 7:53
